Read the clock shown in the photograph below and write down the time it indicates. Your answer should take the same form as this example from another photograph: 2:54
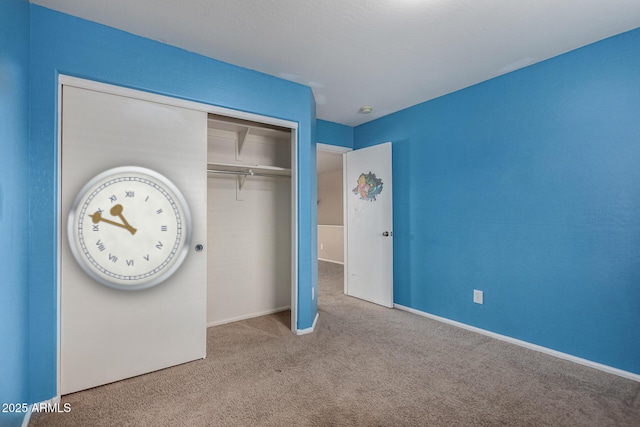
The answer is 10:48
